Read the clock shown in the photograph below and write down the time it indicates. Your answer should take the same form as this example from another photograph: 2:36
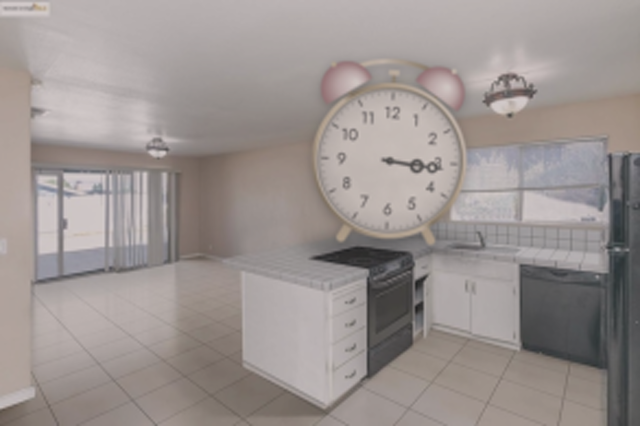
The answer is 3:16
